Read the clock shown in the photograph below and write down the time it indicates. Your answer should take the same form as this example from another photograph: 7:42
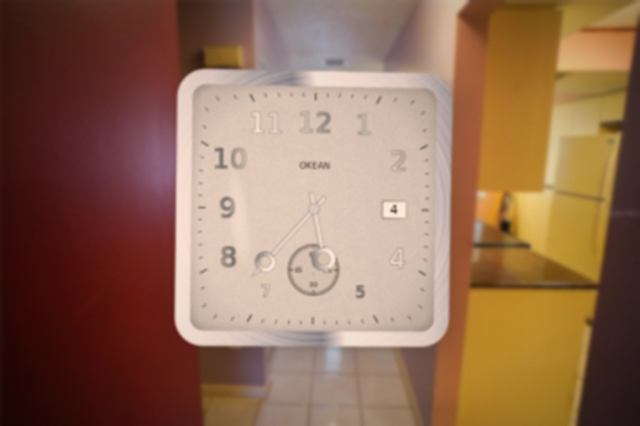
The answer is 5:37
